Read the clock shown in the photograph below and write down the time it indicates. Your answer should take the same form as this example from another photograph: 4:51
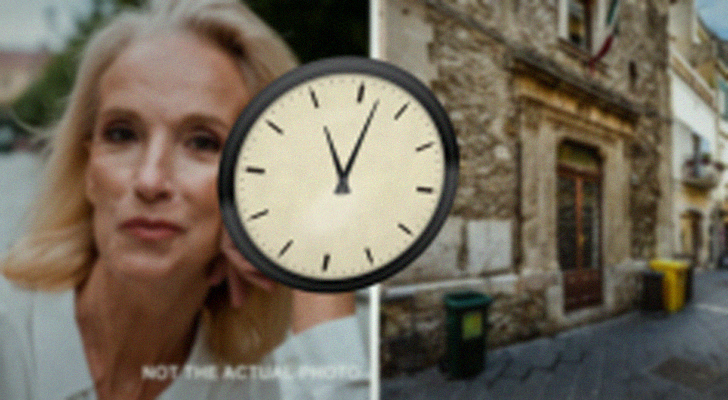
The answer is 11:02
